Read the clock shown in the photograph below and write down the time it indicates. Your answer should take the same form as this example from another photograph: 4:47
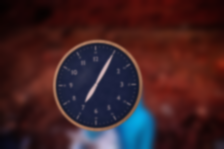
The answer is 7:05
